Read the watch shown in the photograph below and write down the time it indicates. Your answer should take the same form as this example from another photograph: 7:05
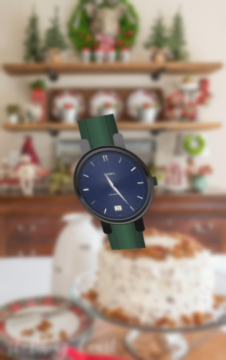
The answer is 11:25
